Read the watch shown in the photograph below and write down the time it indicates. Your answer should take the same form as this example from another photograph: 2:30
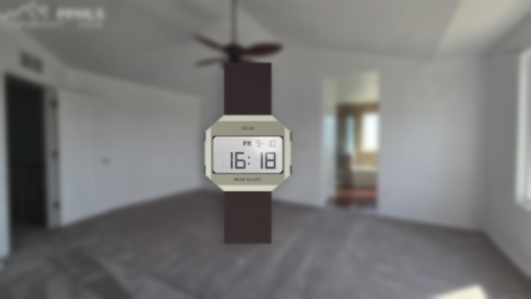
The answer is 16:18
